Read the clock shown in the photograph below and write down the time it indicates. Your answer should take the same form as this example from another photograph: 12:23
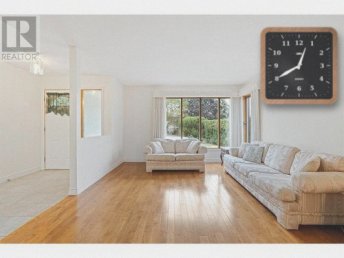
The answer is 12:40
